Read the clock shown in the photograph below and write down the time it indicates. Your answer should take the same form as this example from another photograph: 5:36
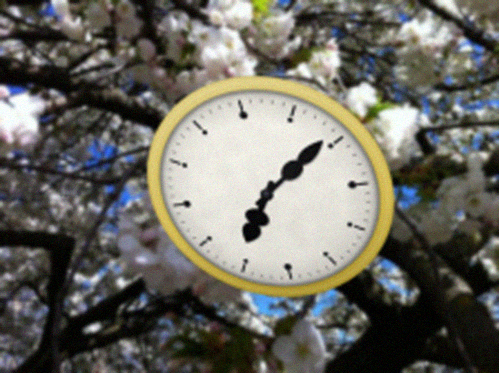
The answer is 7:09
